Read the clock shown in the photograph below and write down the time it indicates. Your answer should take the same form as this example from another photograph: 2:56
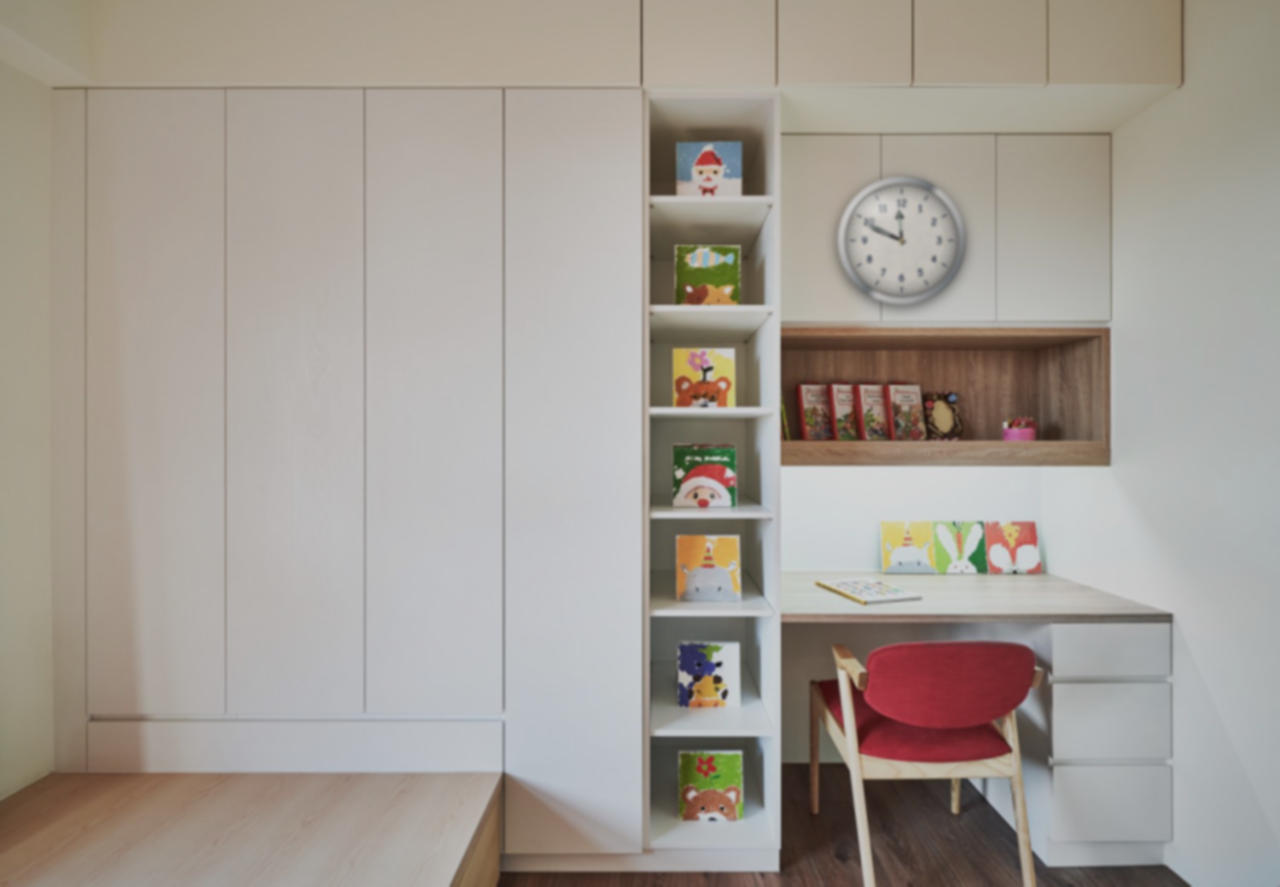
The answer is 11:49
